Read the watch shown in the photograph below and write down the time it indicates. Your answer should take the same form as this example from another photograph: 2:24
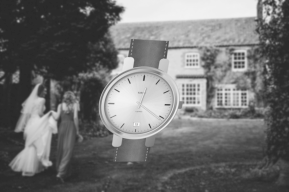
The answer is 12:21
